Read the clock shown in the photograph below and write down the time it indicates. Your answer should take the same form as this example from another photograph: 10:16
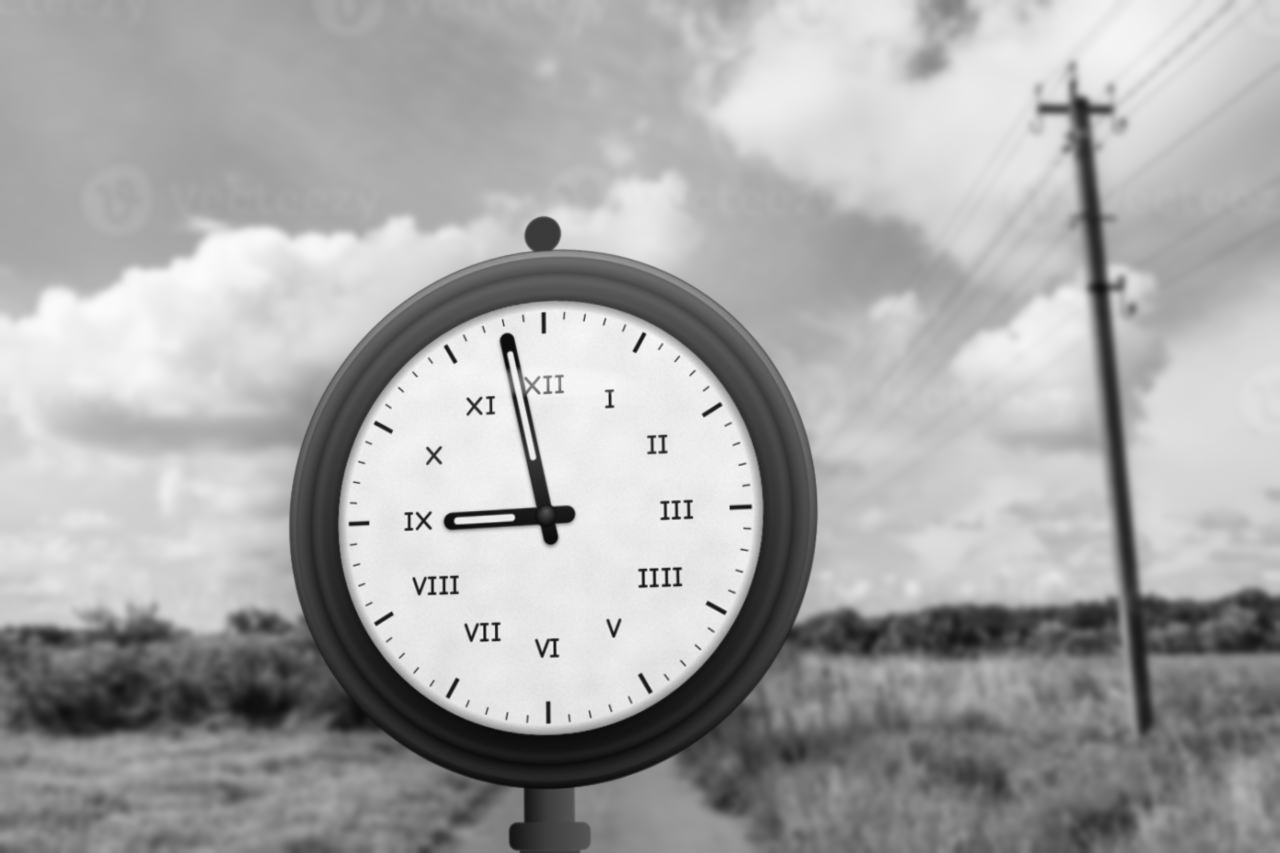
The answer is 8:58
